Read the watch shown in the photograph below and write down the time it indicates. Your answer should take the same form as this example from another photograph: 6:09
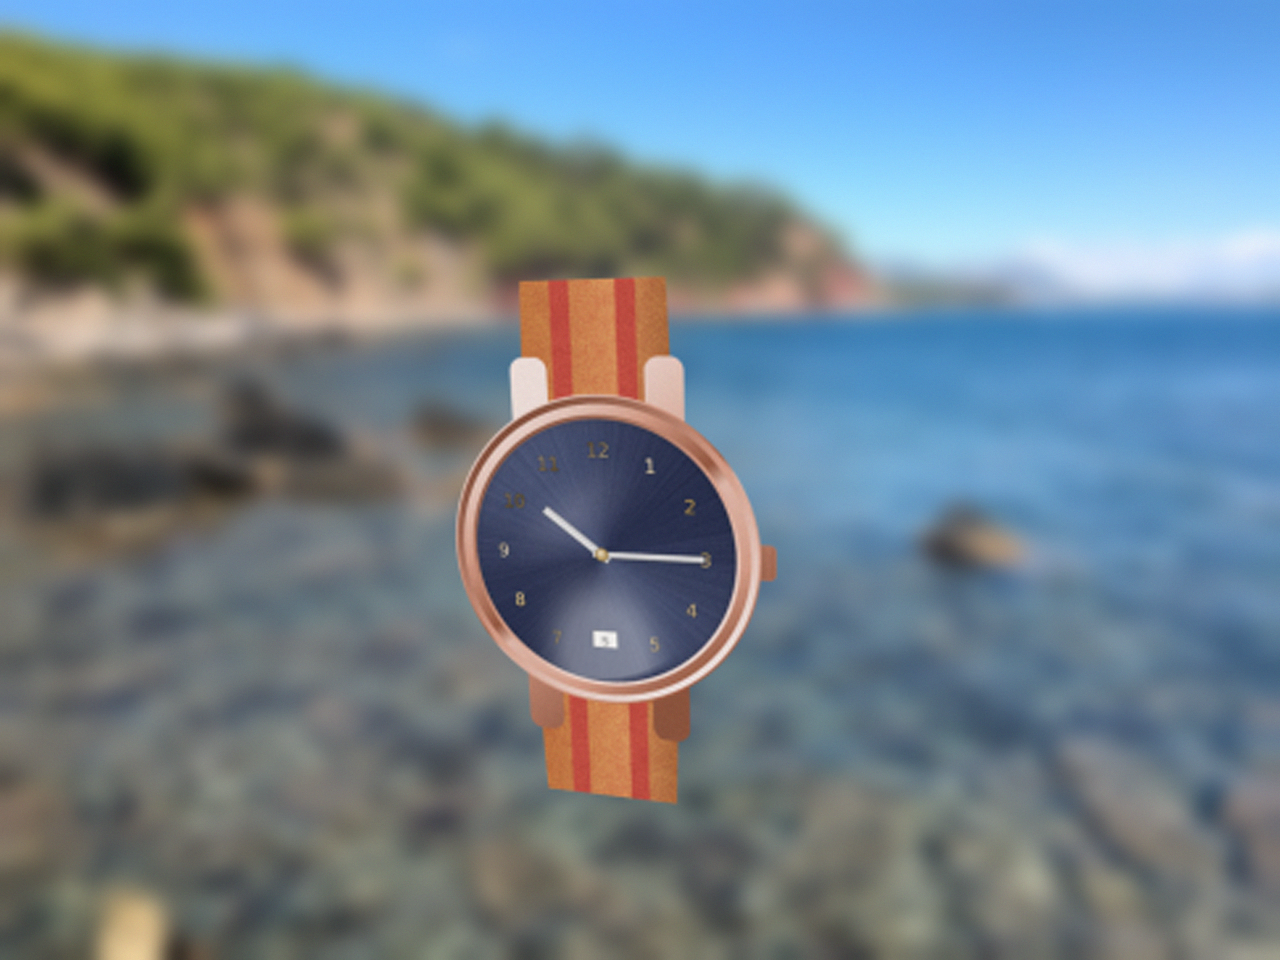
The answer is 10:15
